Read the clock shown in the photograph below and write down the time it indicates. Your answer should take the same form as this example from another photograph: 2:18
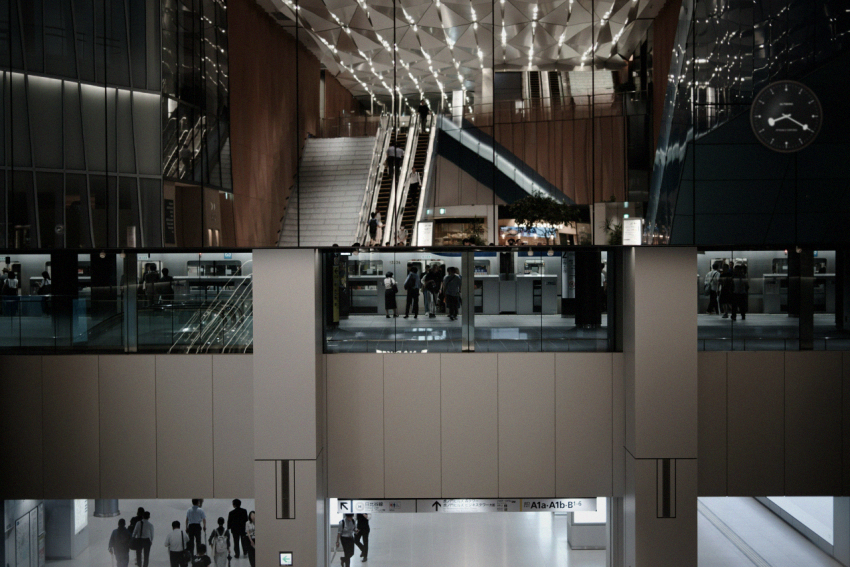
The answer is 8:20
